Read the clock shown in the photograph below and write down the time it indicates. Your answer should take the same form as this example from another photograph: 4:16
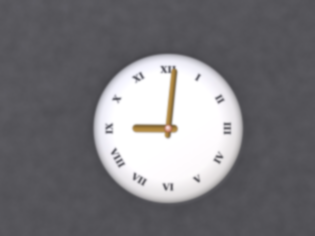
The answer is 9:01
